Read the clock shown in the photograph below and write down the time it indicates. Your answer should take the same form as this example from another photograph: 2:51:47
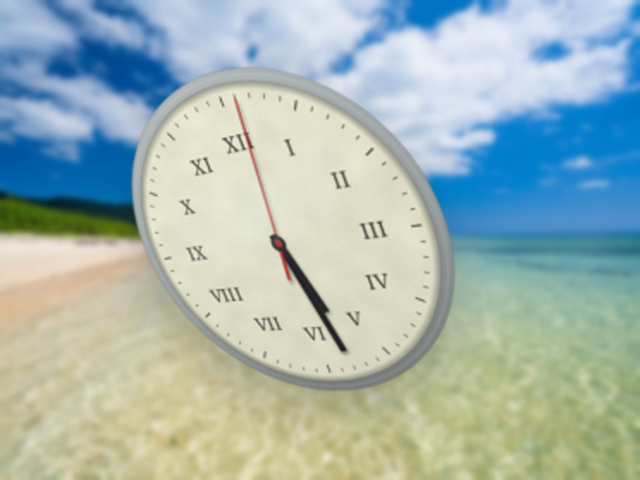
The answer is 5:28:01
